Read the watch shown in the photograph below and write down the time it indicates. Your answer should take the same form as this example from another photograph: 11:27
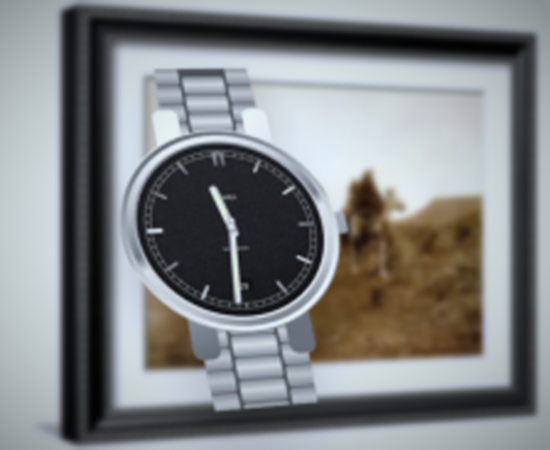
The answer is 11:31
